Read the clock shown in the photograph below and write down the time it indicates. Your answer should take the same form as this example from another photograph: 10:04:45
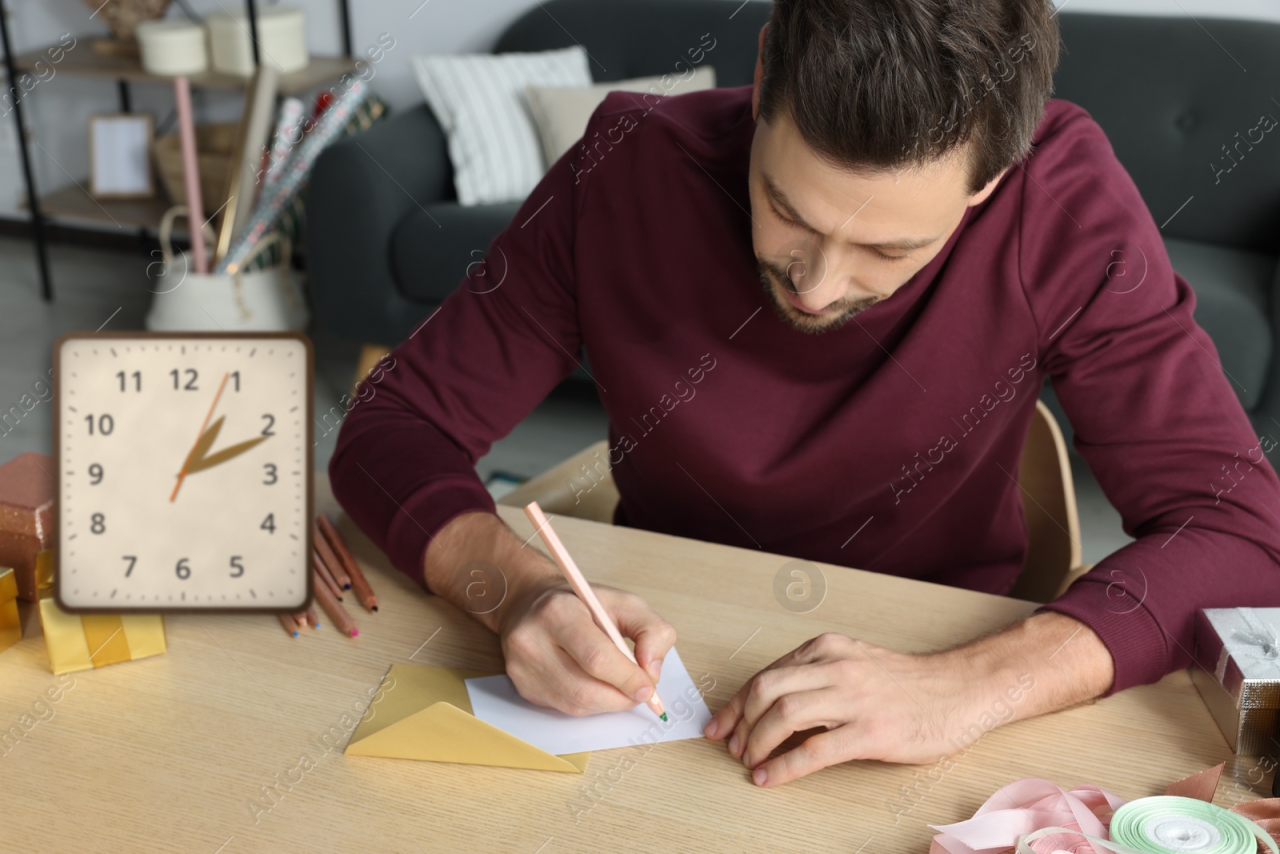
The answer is 1:11:04
